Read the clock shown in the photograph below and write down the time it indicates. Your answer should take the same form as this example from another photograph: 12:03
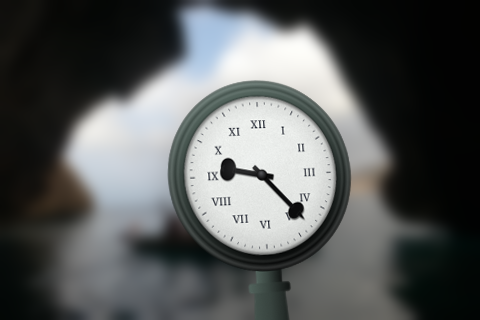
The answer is 9:23
